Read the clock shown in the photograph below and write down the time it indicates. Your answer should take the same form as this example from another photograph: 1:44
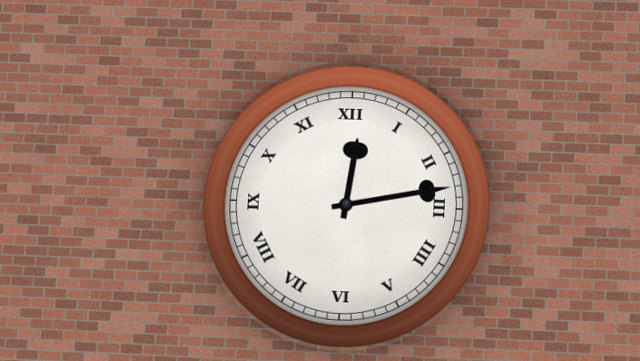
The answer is 12:13
